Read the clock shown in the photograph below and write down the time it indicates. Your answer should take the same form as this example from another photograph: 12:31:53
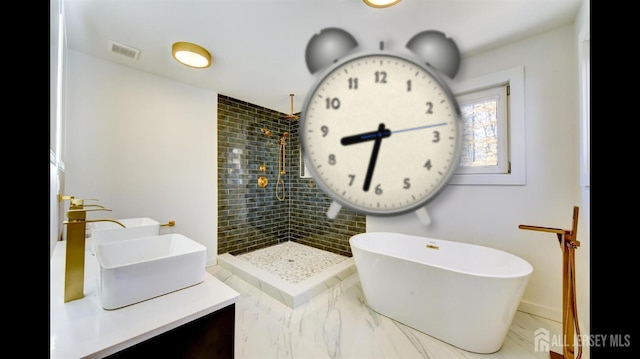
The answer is 8:32:13
